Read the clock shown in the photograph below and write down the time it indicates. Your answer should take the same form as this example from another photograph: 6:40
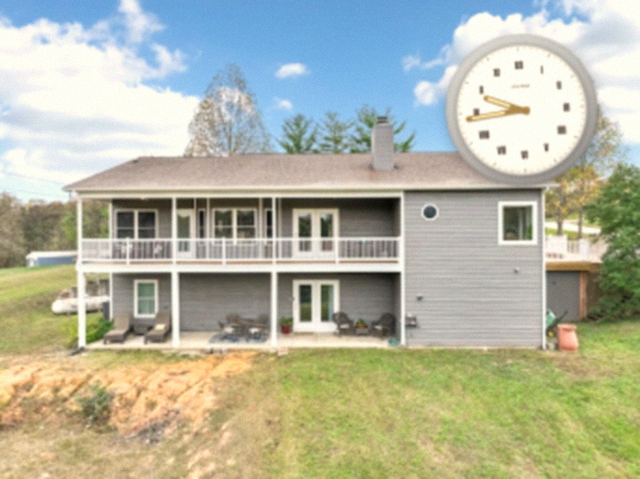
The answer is 9:44
